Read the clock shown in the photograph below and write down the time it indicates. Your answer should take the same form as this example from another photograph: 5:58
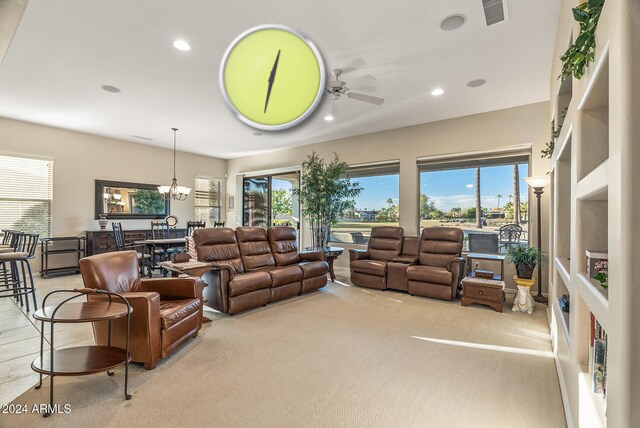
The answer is 12:32
